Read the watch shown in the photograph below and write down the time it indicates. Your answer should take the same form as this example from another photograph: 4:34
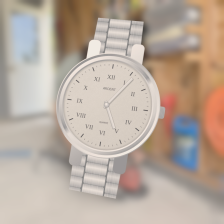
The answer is 5:06
